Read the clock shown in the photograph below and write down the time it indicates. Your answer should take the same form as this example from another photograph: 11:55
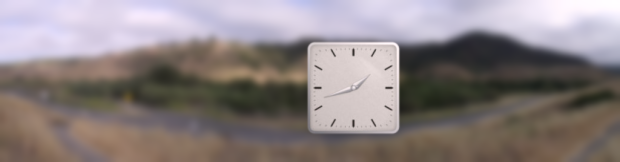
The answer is 1:42
